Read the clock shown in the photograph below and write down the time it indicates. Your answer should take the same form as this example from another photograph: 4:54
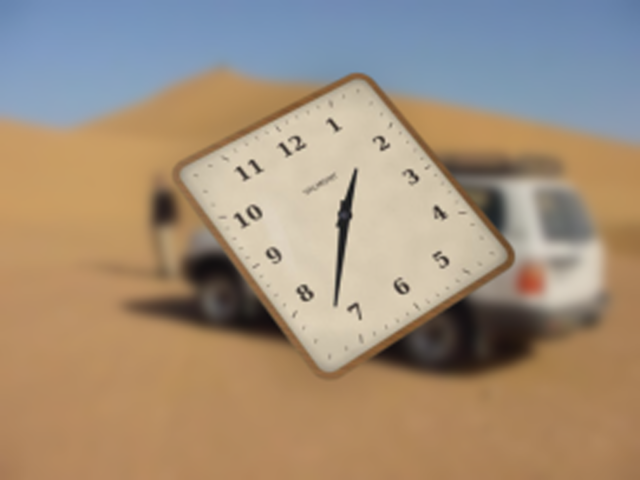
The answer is 1:37
